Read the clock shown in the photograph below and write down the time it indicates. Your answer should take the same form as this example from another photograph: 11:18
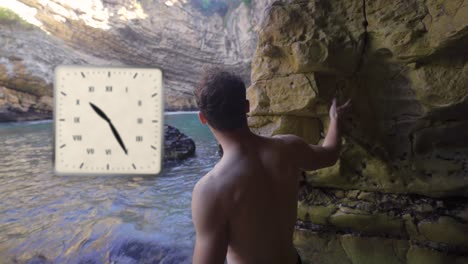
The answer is 10:25
